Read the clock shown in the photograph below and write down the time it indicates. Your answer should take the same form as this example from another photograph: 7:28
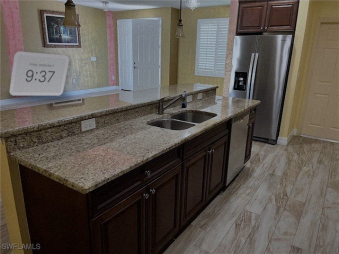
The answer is 9:37
